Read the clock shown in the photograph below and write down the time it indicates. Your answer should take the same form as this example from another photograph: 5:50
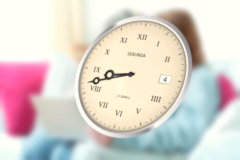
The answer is 8:42
